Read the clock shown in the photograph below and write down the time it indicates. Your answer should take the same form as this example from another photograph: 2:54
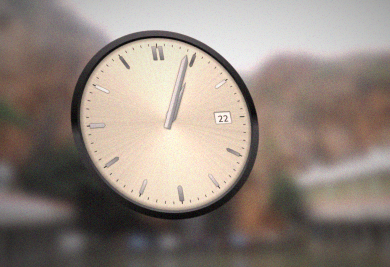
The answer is 1:04
